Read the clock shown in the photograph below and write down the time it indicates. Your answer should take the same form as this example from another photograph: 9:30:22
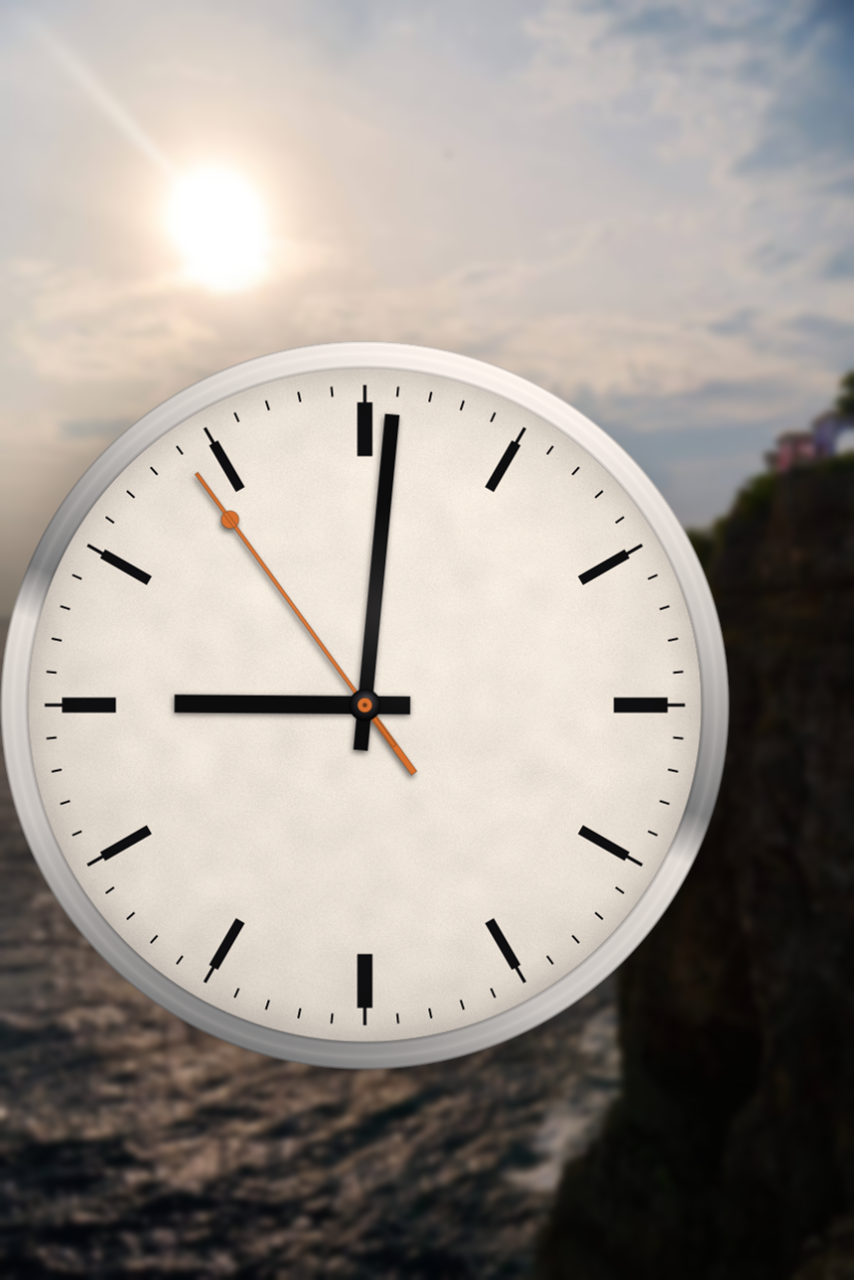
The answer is 9:00:54
